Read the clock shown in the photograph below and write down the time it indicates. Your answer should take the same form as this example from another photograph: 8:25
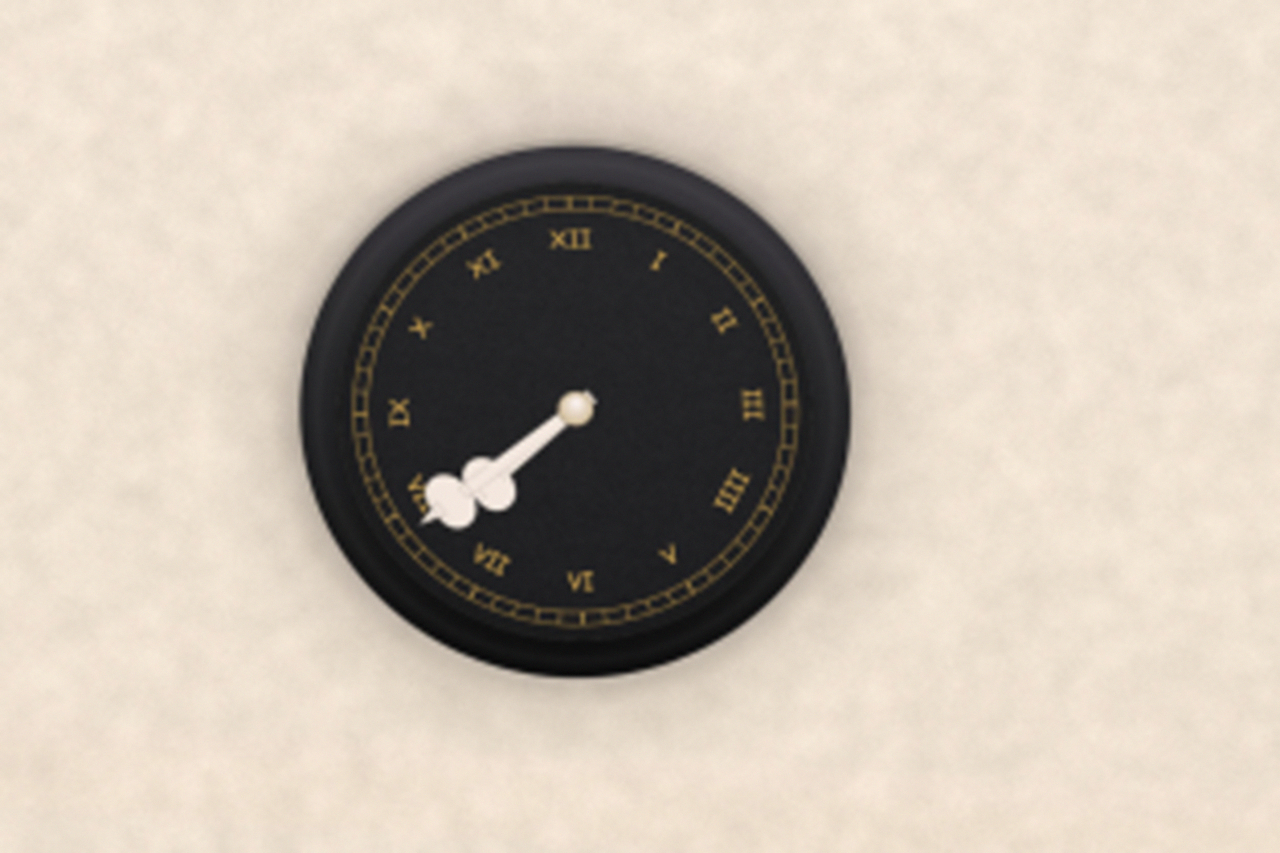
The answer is 7:39
